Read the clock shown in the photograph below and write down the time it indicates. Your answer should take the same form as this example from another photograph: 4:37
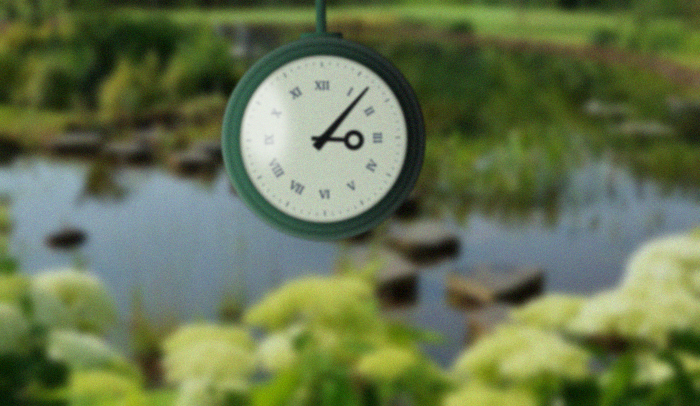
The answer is 3:07
